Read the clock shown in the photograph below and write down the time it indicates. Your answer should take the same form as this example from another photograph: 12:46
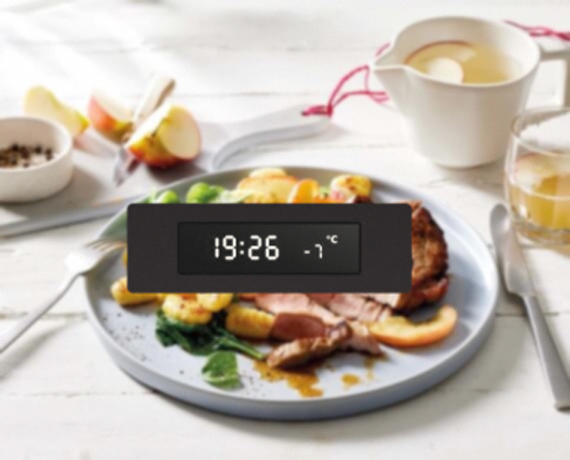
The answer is 19:26
